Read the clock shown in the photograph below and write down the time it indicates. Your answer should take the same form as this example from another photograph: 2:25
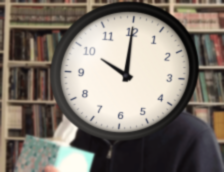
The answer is 10:00
